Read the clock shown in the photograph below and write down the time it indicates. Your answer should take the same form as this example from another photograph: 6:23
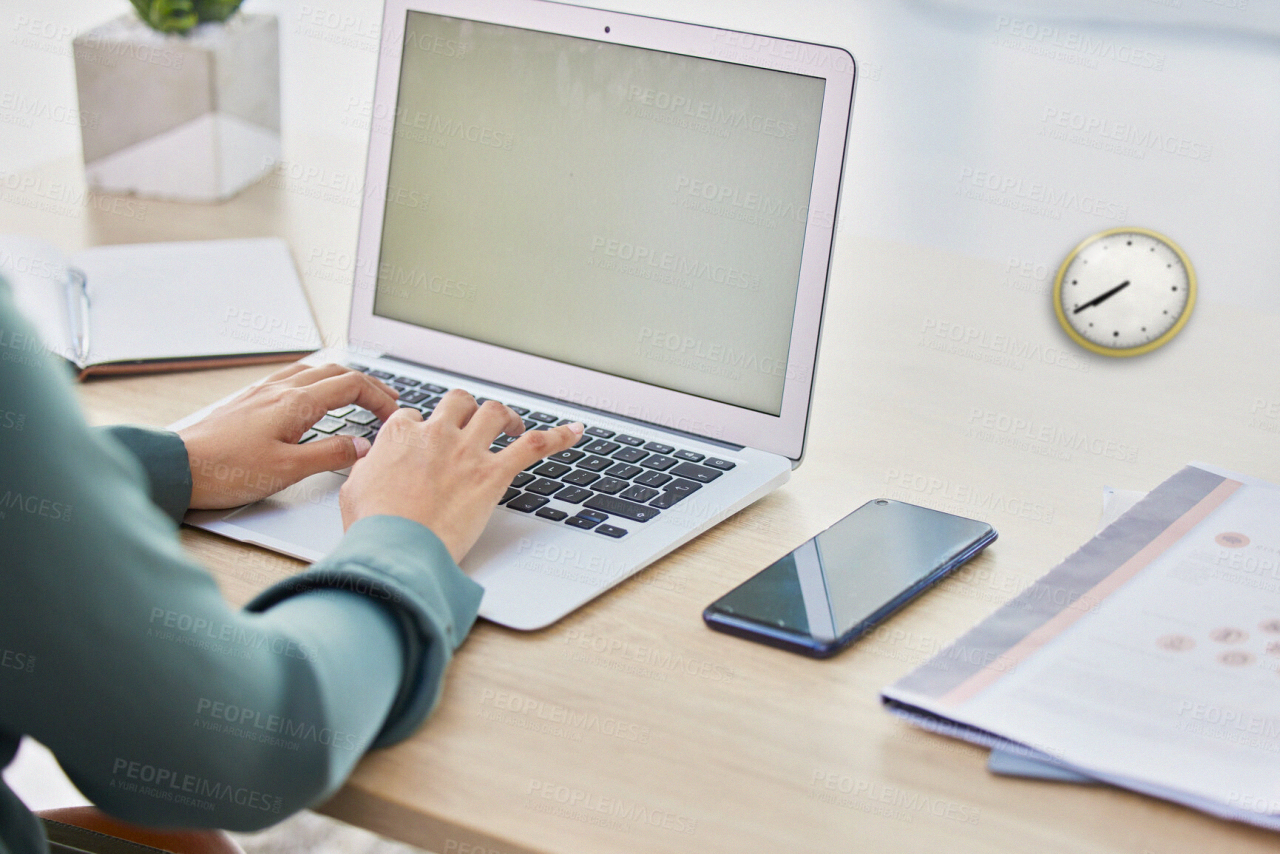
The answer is 7:39
